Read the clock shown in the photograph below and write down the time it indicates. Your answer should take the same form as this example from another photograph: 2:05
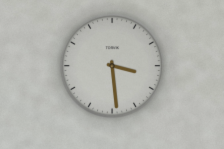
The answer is 3:29
